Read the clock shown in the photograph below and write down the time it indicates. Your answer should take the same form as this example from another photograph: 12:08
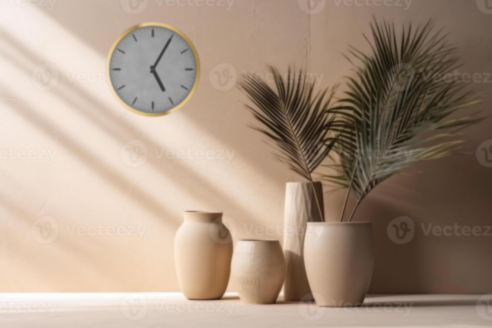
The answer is 5:05
